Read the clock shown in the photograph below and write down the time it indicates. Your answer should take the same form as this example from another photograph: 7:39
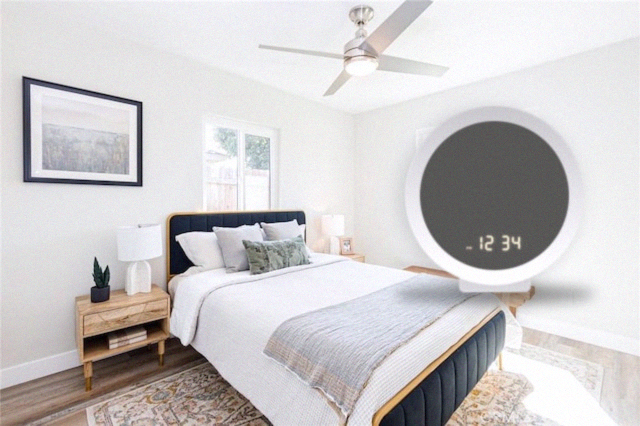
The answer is 12:34
